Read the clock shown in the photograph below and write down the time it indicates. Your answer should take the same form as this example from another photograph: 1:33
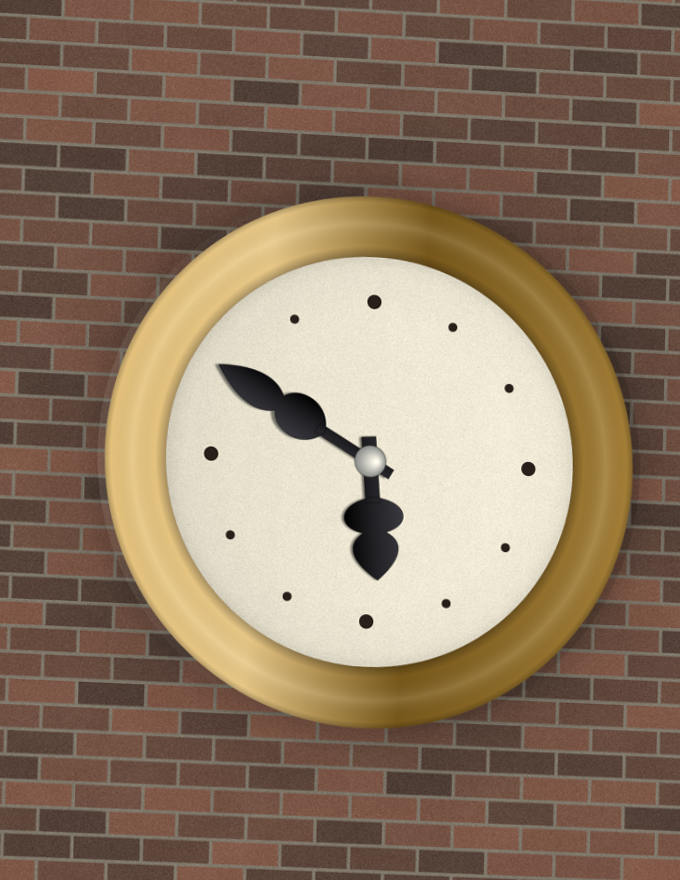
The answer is 5:50
